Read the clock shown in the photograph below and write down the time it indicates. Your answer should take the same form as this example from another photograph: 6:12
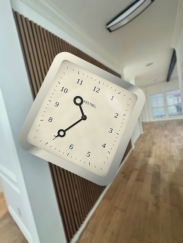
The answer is 10:35
